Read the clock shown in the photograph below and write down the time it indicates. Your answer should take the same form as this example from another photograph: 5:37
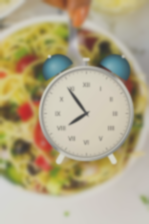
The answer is 7:54
